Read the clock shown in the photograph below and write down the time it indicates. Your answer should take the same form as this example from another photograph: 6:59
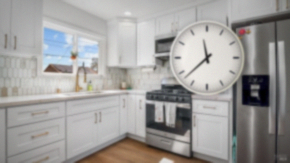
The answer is 11:38
